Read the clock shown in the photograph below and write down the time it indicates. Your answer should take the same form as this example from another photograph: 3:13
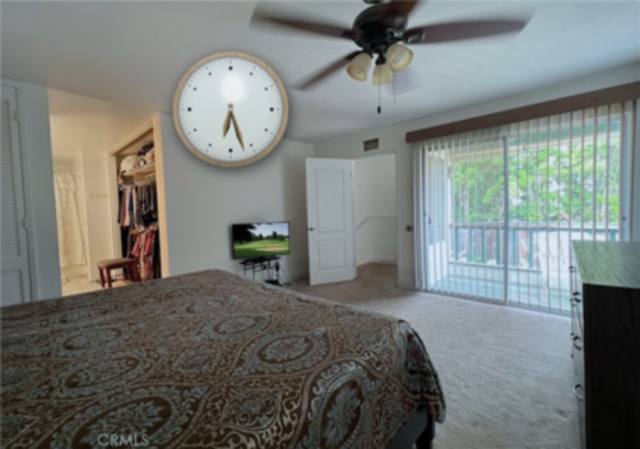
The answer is 6:27
